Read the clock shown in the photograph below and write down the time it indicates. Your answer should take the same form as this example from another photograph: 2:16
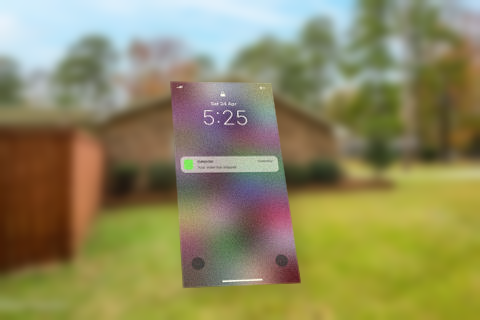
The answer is 5:25
